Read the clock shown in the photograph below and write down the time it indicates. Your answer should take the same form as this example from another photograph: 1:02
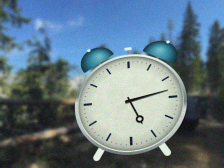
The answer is 5:13
